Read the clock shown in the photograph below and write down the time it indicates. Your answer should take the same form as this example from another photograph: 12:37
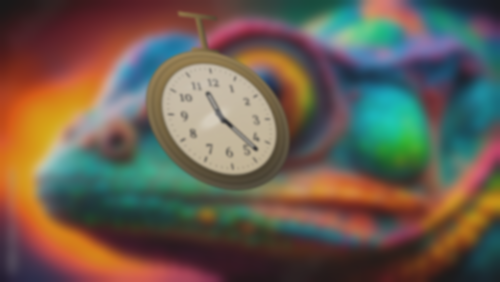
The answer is 11:23
